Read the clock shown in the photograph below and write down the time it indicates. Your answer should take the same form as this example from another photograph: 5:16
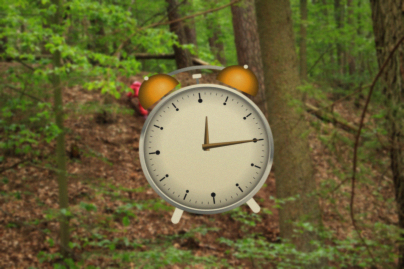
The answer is 12:15
